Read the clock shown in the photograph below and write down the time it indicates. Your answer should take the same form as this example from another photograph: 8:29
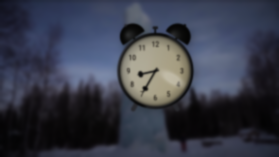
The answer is 8:35
